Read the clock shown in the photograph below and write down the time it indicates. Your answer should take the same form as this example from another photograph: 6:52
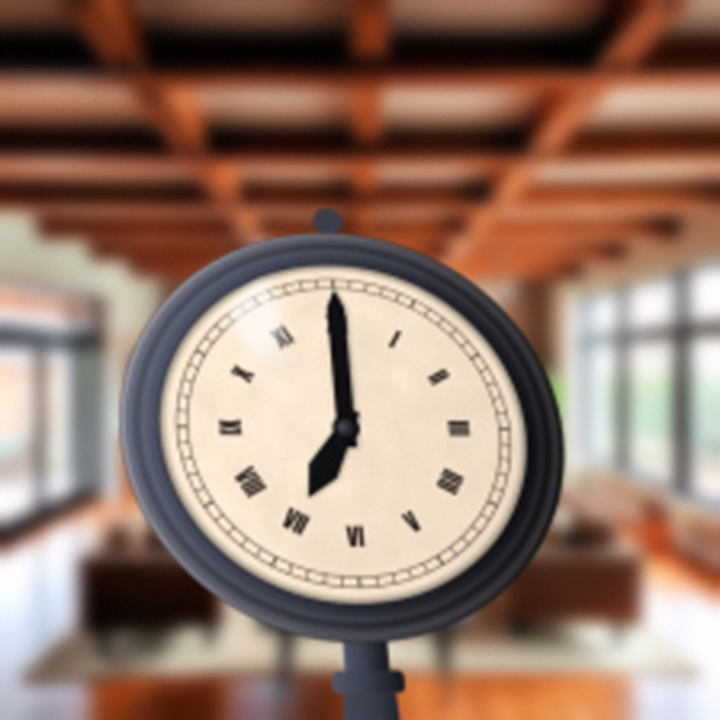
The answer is 7:00
